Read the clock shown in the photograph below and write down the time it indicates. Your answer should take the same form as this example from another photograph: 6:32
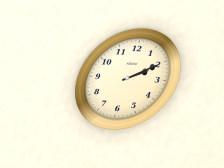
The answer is 2:10
